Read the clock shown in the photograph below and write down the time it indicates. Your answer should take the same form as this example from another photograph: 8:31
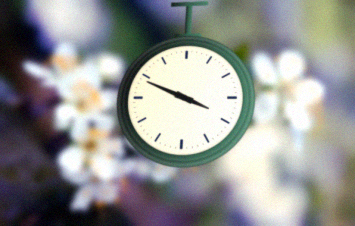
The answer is 3:49
